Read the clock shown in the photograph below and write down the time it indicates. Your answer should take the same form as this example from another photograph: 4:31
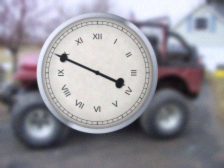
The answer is 3:49
